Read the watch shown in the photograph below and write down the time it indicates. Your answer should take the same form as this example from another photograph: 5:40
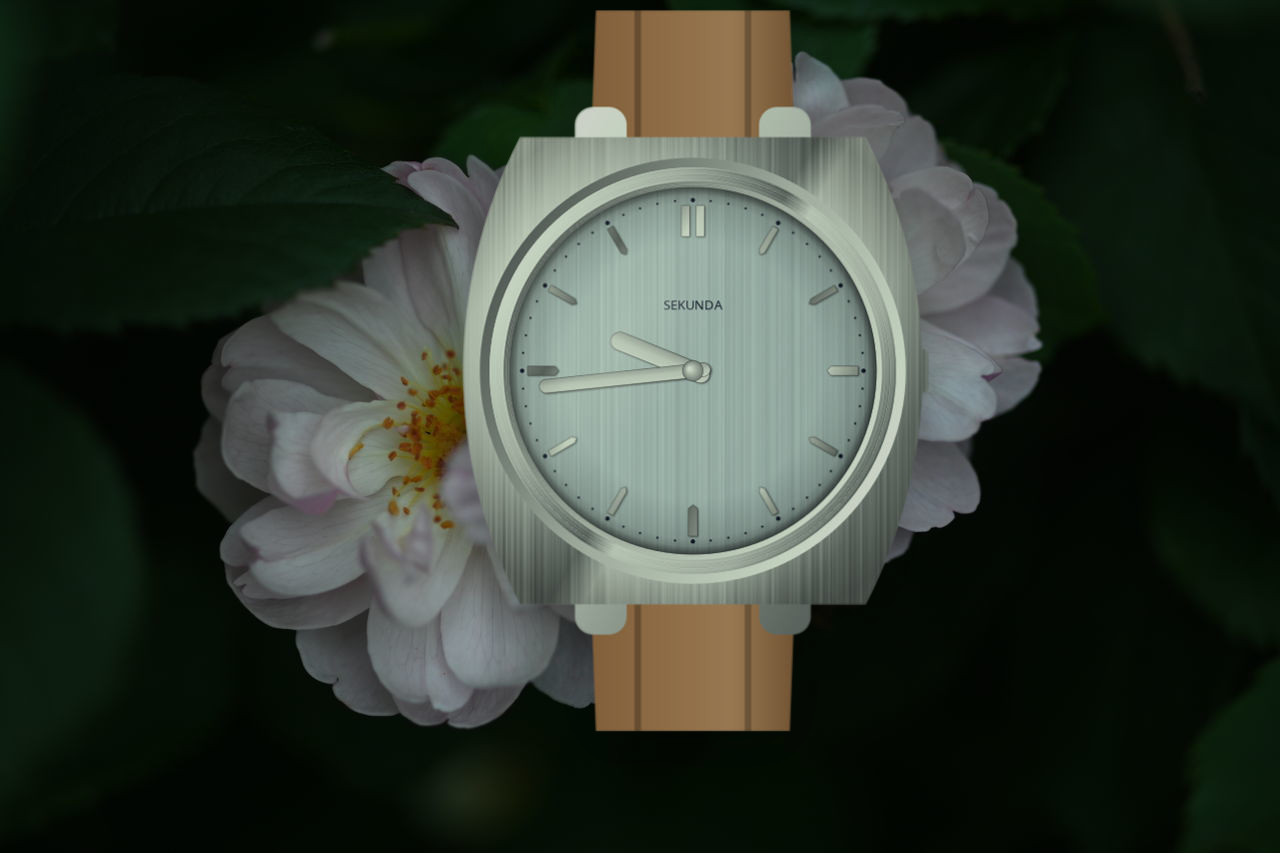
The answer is 9:44
